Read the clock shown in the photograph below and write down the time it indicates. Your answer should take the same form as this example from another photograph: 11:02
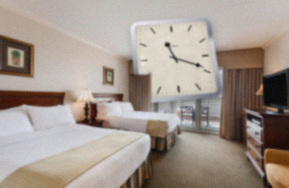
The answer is 11:19
